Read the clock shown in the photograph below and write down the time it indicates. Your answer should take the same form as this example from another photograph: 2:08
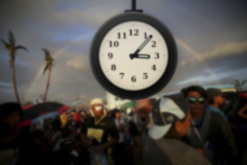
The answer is 3:07
